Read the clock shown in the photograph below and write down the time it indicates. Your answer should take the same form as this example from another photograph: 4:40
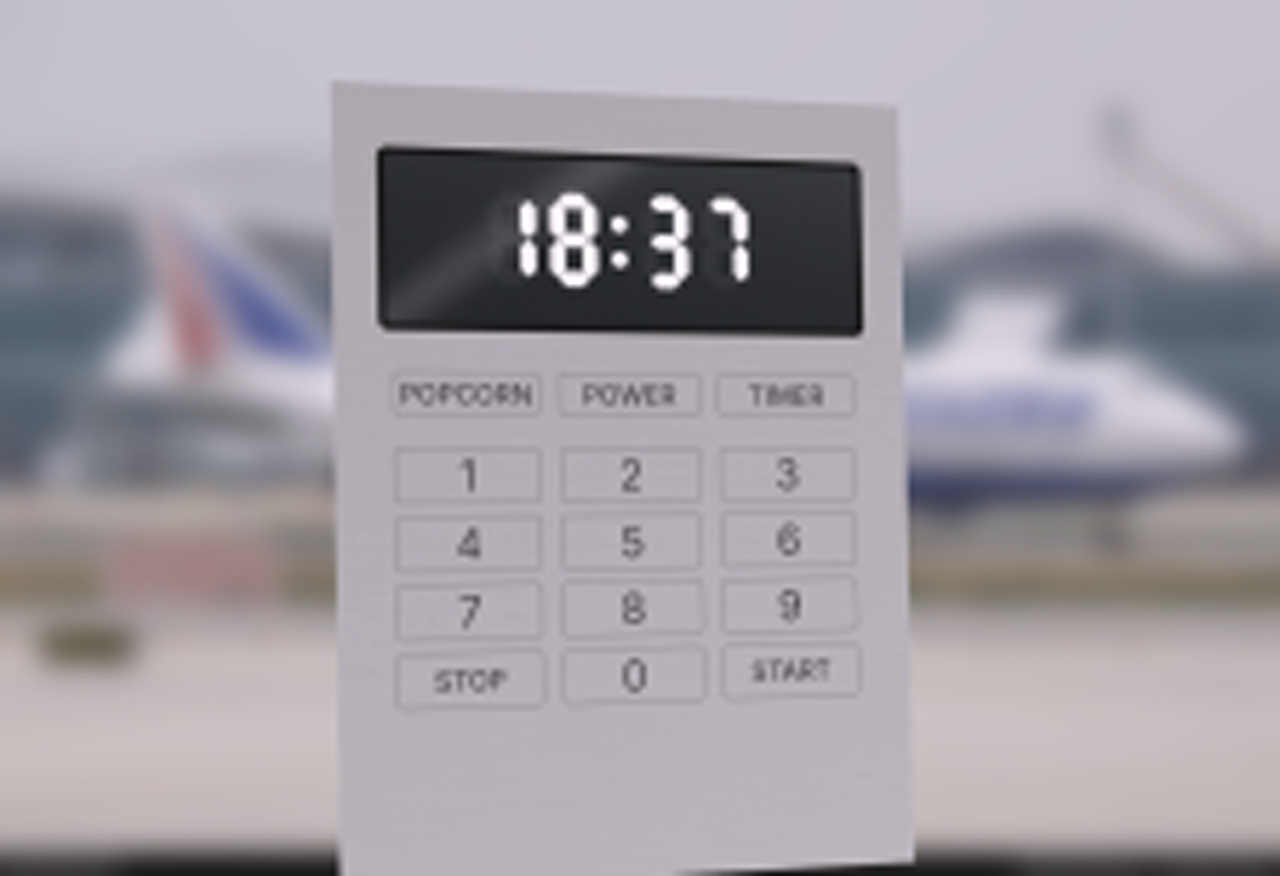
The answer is 18:37
